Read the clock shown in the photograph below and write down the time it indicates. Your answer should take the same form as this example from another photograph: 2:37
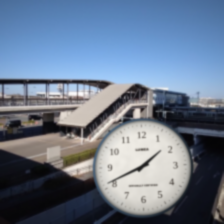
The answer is 1:41
